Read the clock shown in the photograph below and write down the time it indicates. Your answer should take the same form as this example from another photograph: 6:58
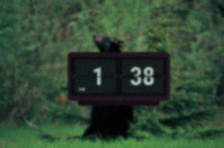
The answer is 1:38
